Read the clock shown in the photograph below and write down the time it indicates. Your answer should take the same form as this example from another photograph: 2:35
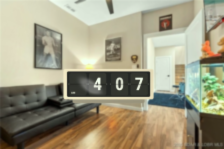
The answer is 4:07
